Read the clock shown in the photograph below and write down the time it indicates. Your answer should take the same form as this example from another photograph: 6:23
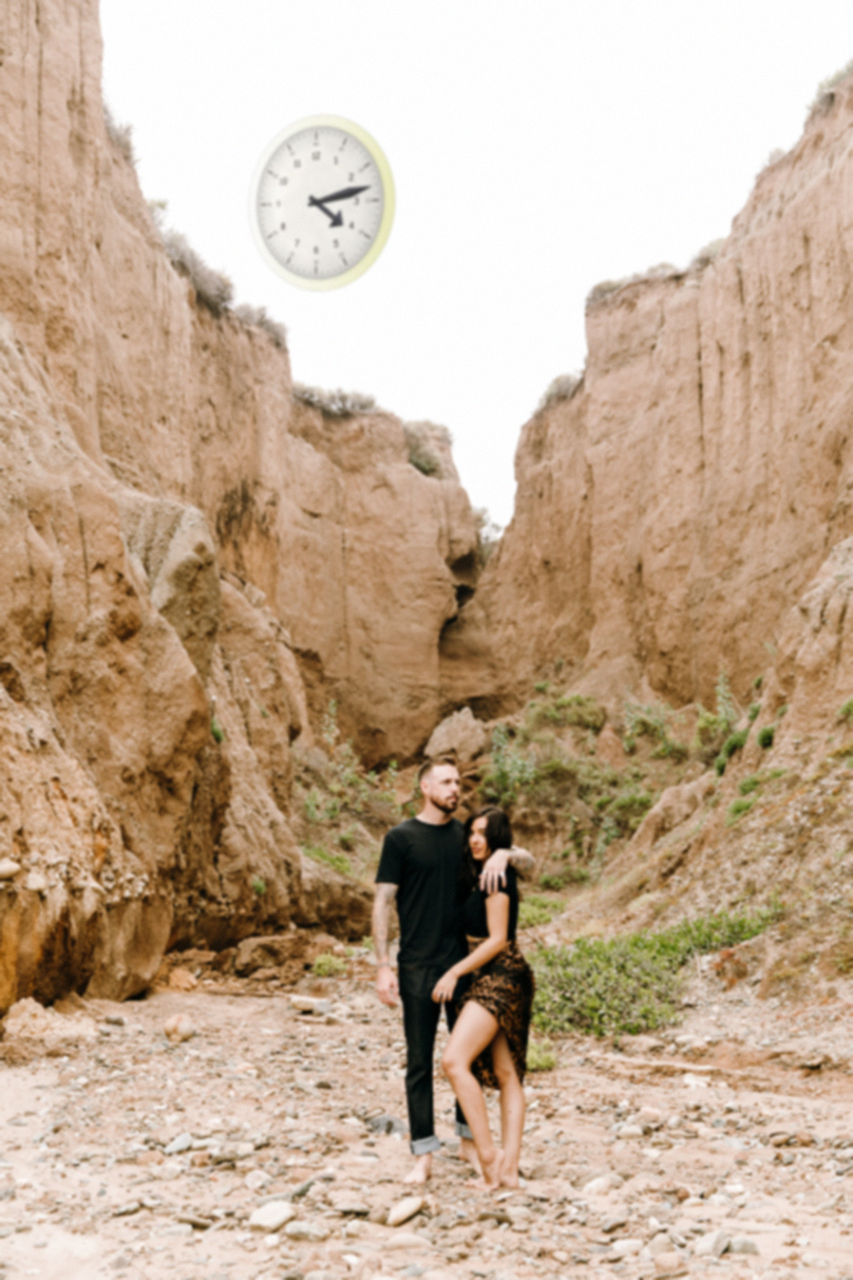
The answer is 4:13
